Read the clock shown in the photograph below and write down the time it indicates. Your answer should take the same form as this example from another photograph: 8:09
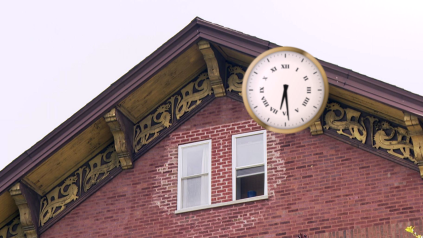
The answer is 6:29
